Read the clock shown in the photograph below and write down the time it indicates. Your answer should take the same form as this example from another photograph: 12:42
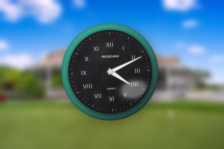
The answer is 4:11
